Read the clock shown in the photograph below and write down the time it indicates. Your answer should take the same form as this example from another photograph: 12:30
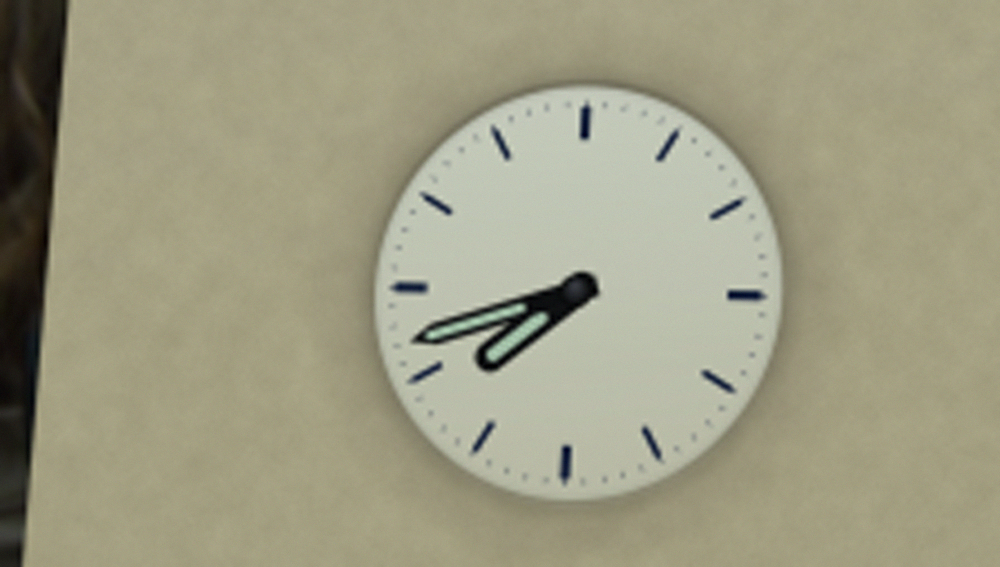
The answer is 7:42
